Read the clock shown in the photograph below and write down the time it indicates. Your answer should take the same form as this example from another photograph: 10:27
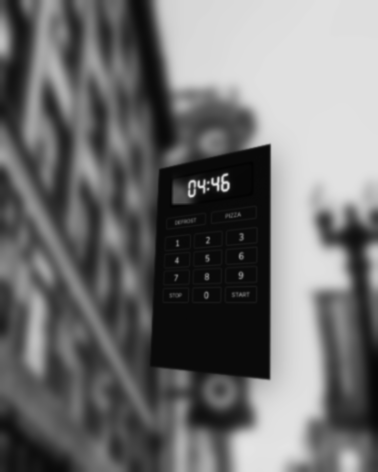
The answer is 4:46
